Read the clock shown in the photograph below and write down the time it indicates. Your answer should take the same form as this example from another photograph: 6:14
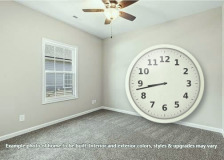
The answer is 8:43
